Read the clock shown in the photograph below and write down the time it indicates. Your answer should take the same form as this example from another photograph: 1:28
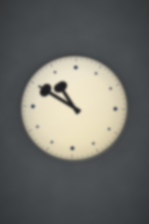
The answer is 10:50
